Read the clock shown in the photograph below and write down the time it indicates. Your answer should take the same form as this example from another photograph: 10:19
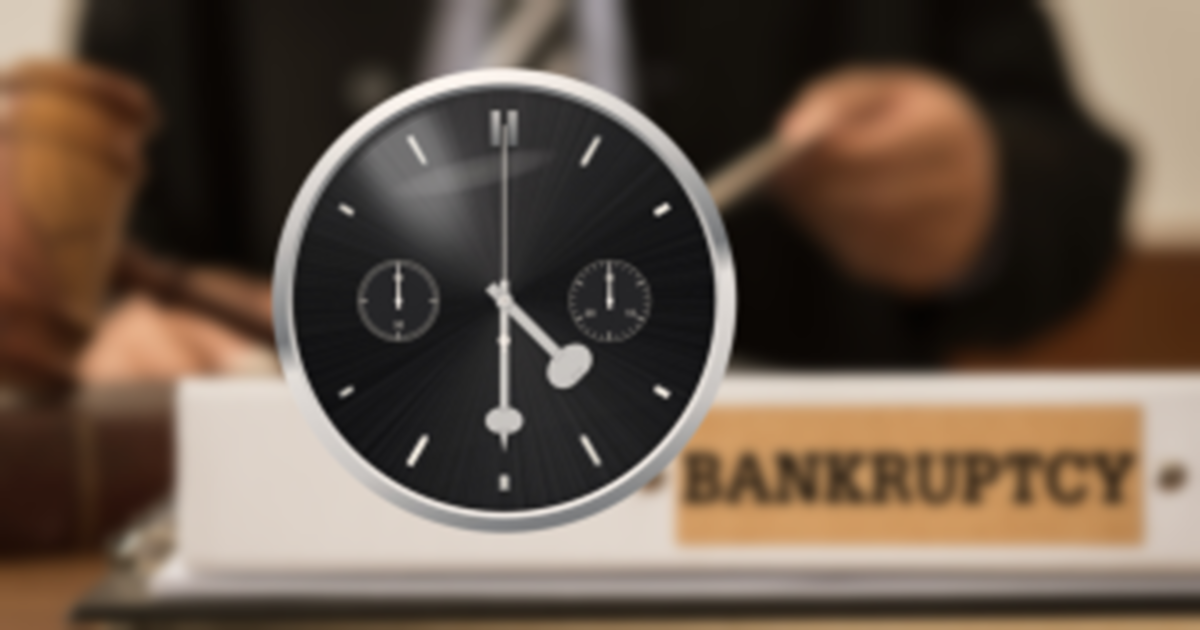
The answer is 4:30
